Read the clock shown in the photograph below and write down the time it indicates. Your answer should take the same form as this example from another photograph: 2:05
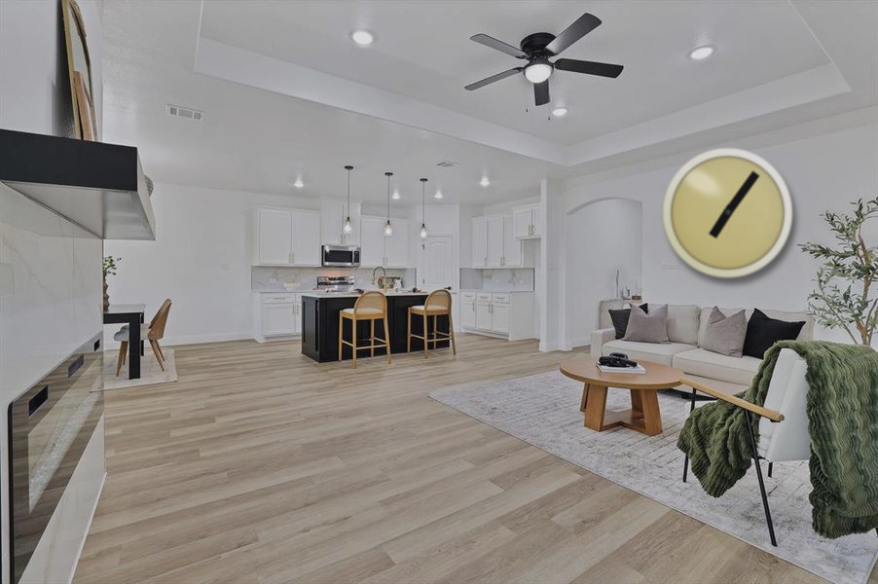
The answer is 7:06
